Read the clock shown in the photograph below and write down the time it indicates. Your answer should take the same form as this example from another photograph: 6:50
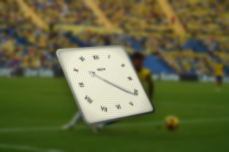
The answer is 10:21
